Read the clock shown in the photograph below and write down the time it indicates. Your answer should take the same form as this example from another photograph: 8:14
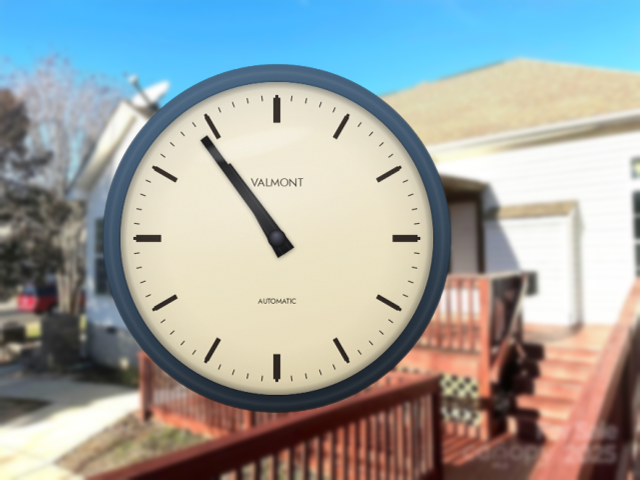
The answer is 10:54
